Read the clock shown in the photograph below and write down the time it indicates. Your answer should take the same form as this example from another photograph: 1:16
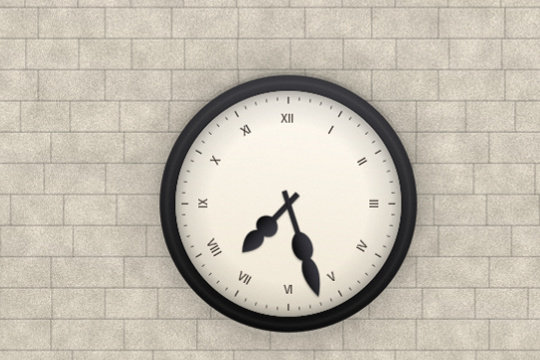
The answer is 7:27
